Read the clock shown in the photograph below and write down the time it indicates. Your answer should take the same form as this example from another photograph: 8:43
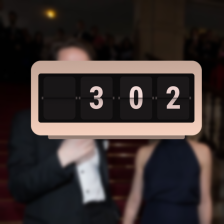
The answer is 3:02
